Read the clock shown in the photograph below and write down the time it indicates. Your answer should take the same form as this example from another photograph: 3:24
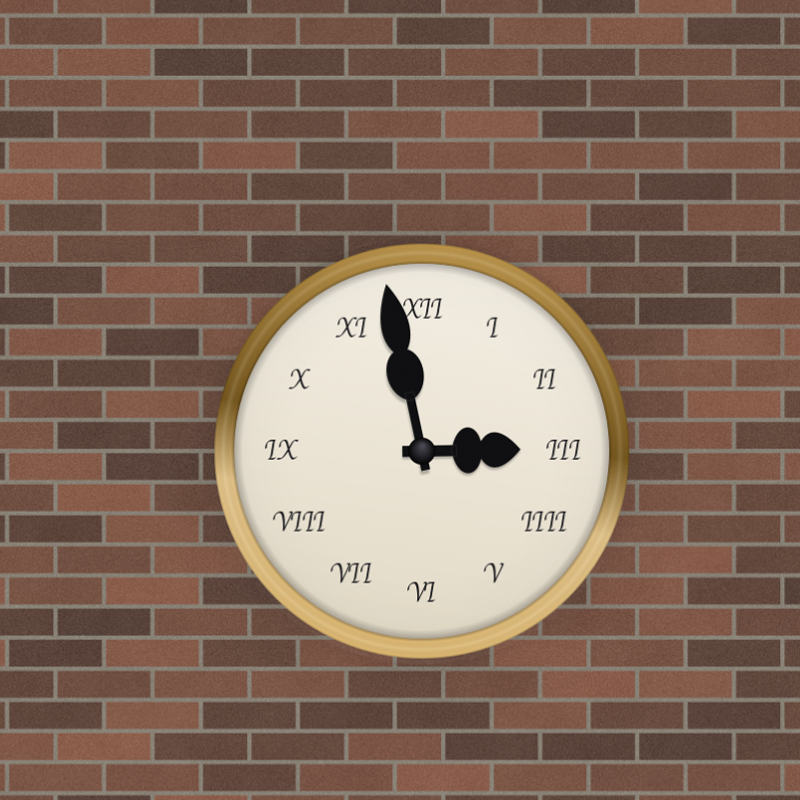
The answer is 2:58
